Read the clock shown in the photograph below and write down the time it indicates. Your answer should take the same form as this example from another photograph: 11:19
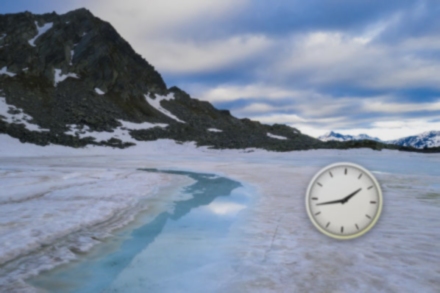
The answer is 1:43
